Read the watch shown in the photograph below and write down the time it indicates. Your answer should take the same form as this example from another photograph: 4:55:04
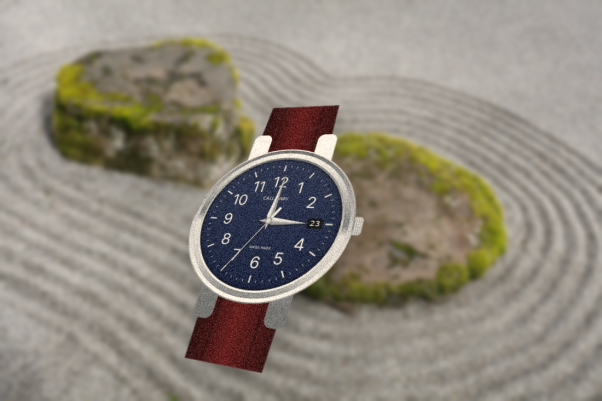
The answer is 3:00:35
